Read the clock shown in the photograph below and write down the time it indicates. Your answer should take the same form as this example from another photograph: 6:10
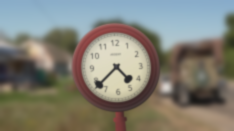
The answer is 4:38
